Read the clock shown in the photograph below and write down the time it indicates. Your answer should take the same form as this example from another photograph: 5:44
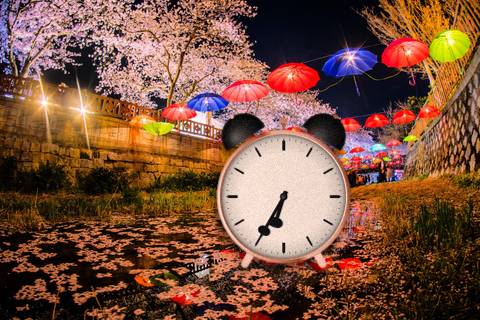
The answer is 6:35
